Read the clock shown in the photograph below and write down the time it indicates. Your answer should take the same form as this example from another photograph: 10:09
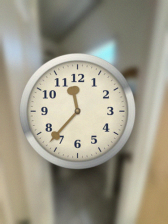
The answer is 11:37
